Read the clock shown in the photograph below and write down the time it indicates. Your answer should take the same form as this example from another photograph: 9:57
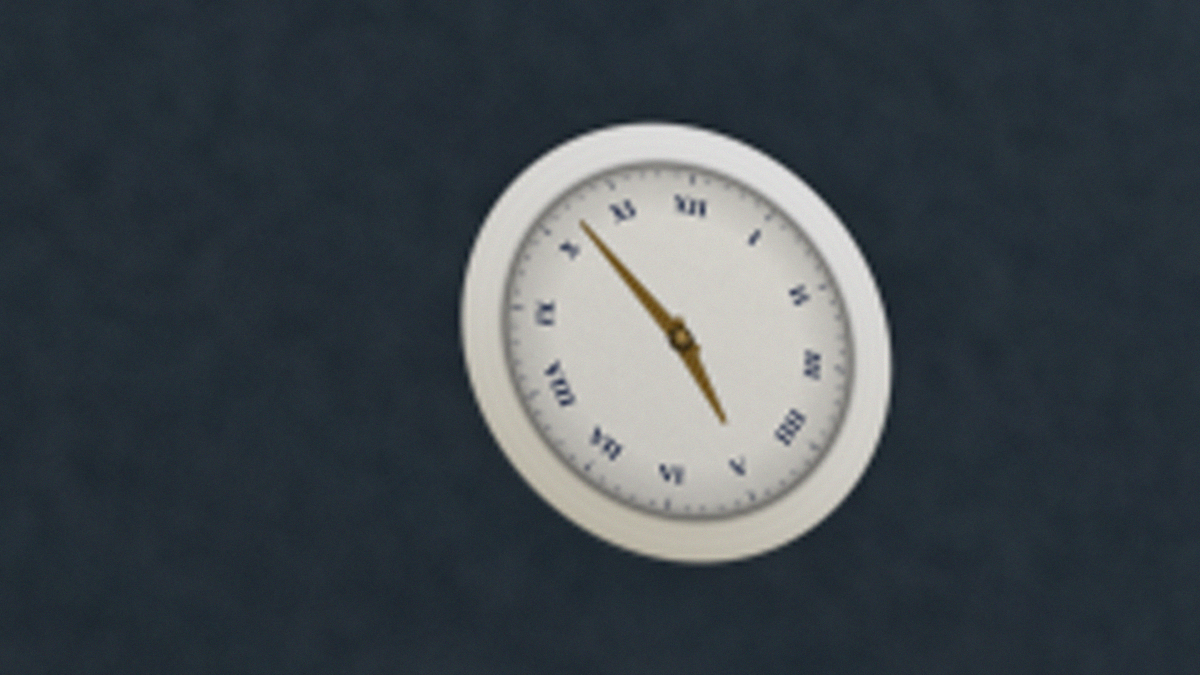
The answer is 4:52
